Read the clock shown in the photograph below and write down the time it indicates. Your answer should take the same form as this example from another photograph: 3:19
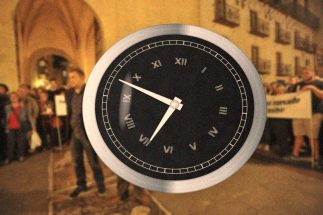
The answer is 6:48
